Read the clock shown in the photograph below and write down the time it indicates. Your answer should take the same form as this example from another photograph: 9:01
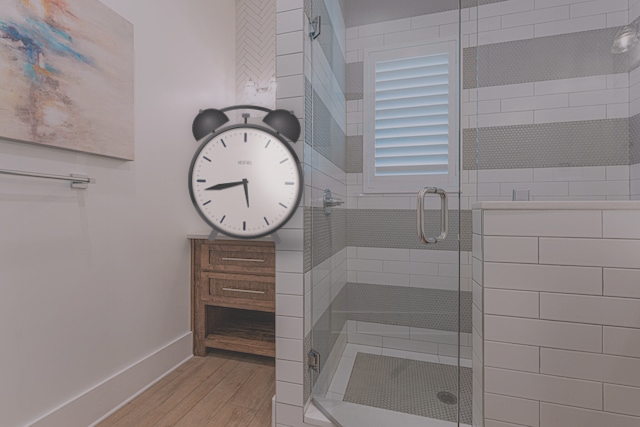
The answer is 5:43
